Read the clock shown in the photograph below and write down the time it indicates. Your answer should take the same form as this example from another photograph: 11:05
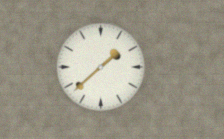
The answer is 1:38
